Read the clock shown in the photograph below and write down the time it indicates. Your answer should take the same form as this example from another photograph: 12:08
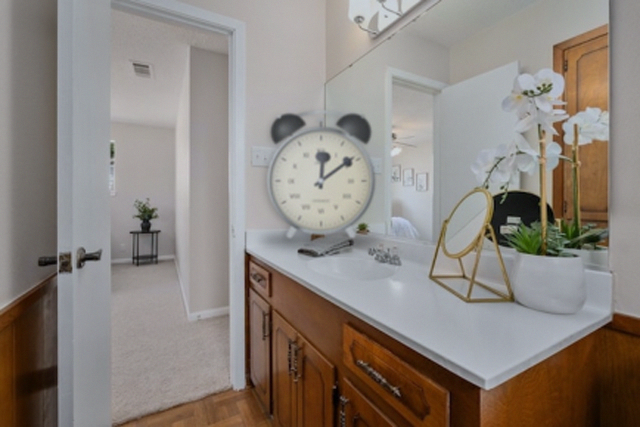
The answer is 12:09
